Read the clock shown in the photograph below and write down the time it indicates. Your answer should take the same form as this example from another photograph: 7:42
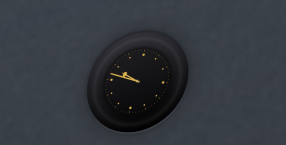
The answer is 9:47
